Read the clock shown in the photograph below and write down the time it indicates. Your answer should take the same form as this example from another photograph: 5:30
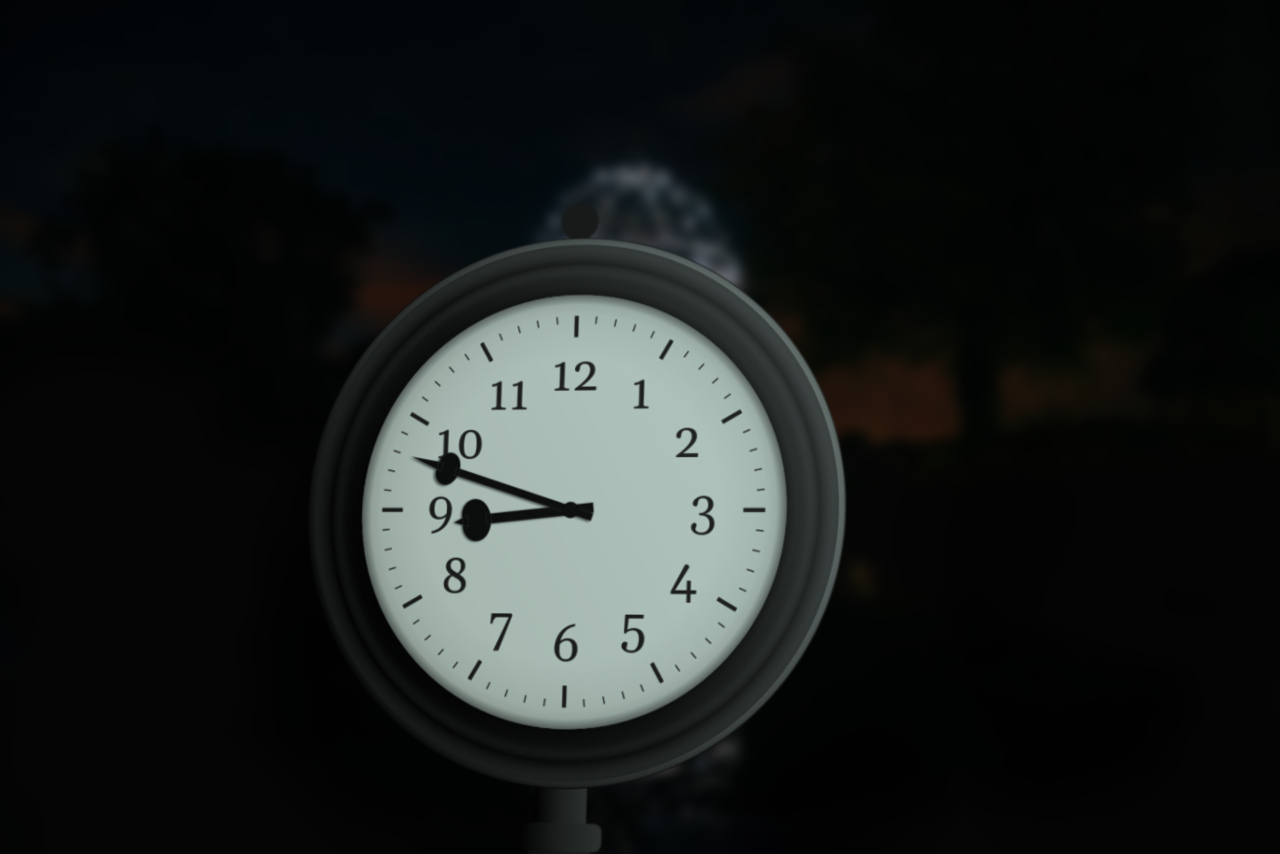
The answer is 8:48
